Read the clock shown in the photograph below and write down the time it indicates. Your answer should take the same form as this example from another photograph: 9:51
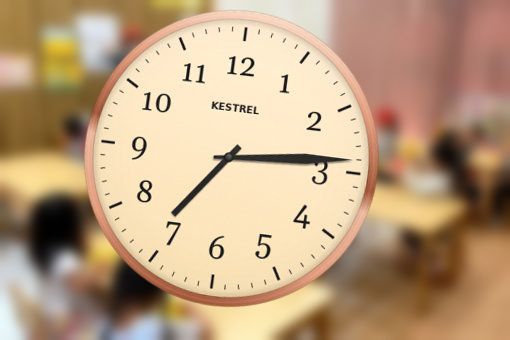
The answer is 7:14
